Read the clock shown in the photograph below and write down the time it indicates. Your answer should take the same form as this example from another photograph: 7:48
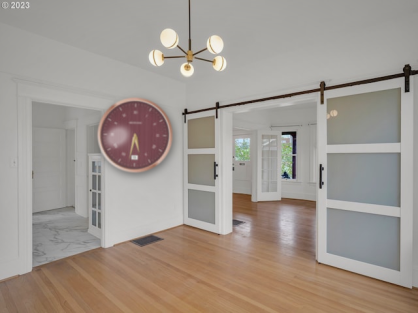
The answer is 5:32
